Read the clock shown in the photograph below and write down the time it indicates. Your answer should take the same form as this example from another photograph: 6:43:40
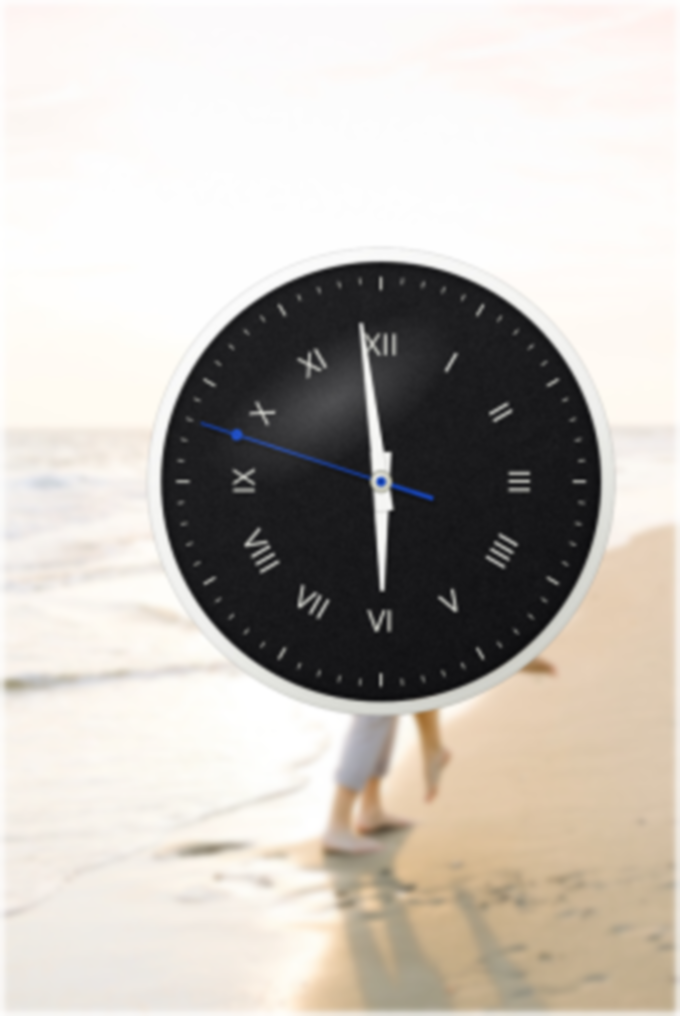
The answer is 5:58:48
